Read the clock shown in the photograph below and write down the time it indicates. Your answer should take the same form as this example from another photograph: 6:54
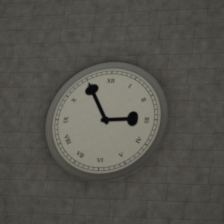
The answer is 2:55
